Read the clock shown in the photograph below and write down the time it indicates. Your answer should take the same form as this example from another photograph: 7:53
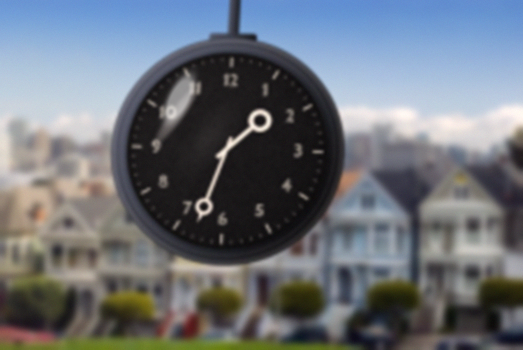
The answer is 1:33
